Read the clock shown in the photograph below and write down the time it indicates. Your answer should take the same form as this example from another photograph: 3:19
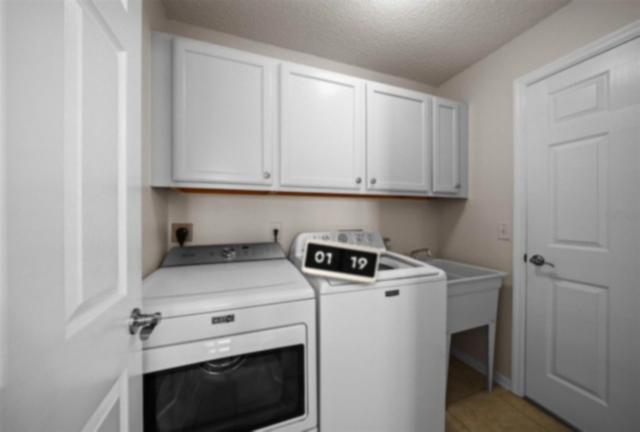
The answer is 1:19
